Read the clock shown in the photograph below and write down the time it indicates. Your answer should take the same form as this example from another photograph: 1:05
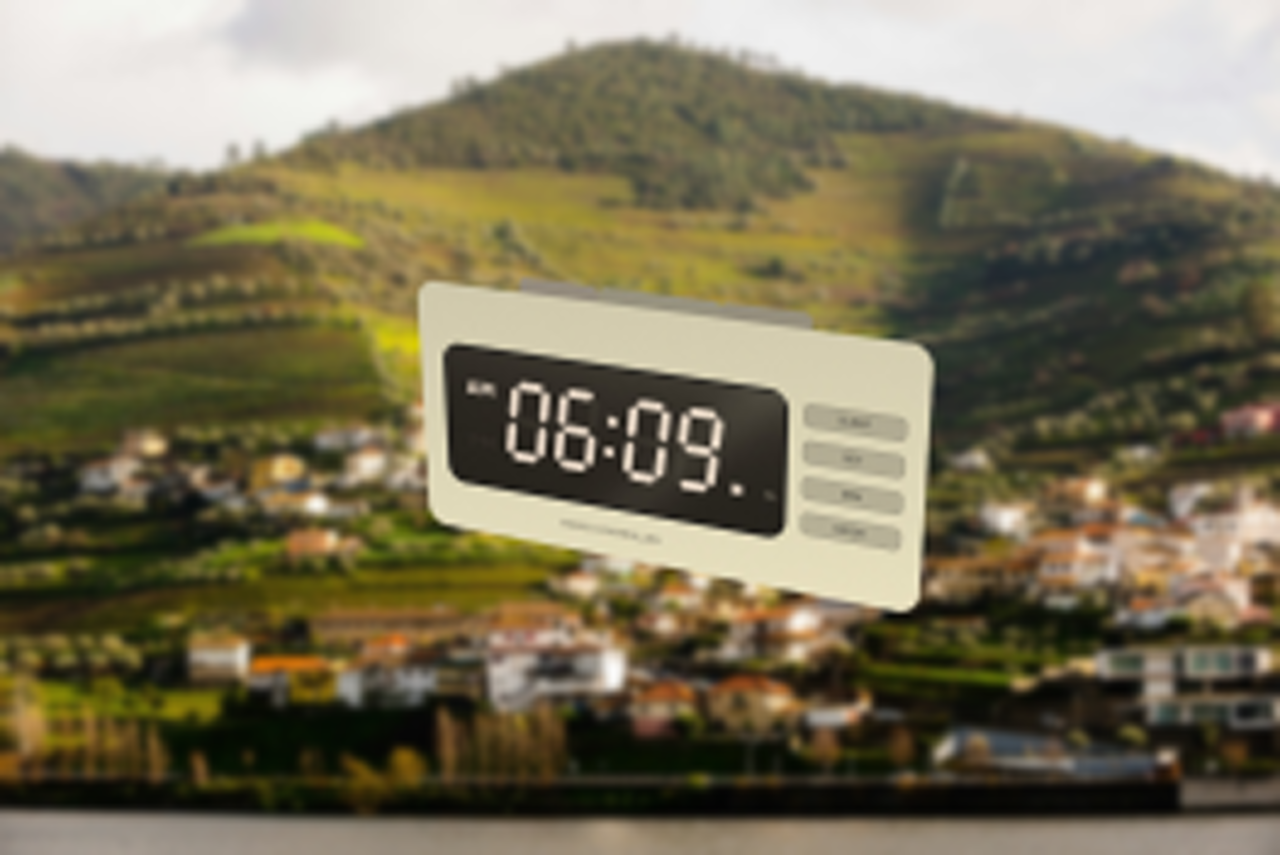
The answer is 6:09
